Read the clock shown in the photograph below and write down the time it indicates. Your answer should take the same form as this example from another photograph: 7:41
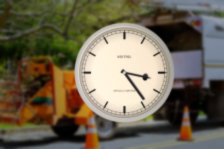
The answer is 3:24
